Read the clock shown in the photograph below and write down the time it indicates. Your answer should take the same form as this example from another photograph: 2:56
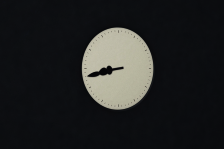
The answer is 8:43
